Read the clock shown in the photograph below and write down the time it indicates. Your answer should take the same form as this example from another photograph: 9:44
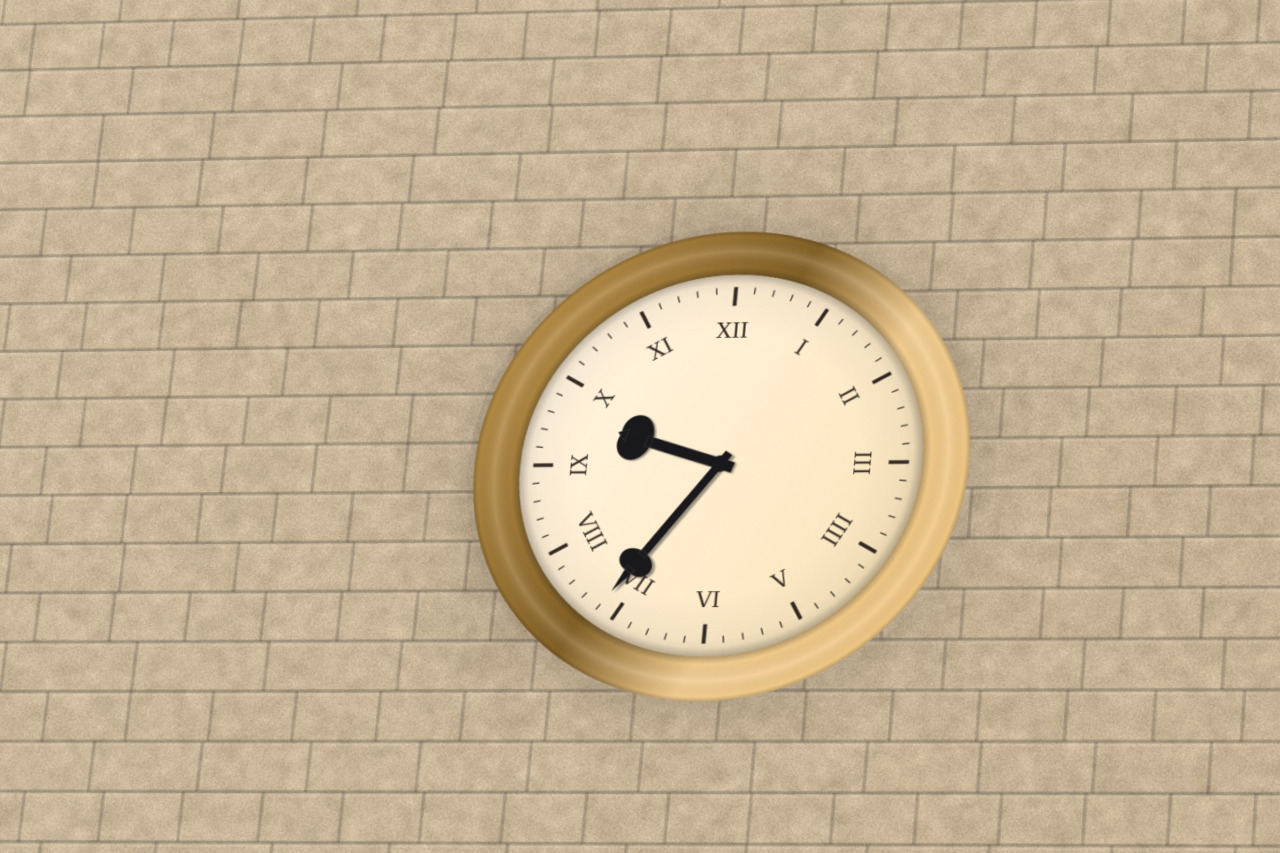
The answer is 9:36
